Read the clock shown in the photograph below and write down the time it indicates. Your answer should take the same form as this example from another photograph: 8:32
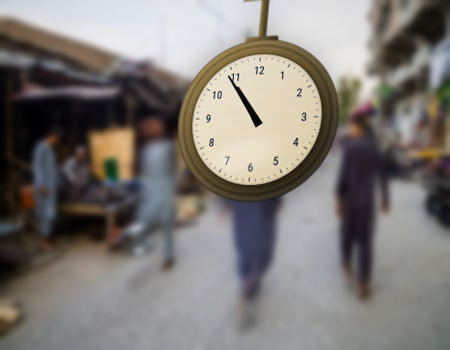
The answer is 10:54
